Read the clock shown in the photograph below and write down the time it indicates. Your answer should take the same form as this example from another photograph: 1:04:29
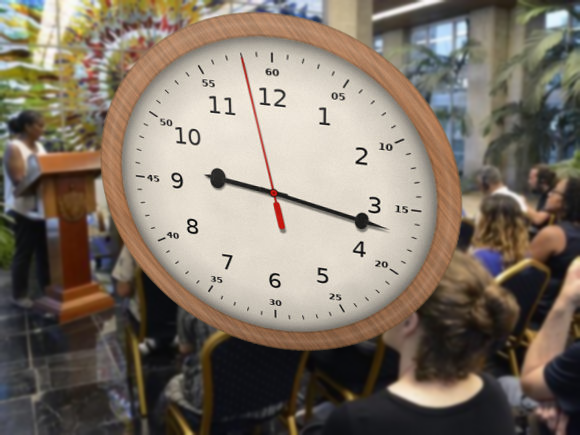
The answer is 9:16:58
